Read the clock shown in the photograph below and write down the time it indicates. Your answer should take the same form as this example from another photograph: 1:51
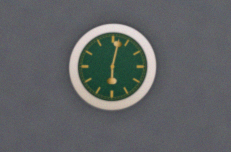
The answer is 6:02
